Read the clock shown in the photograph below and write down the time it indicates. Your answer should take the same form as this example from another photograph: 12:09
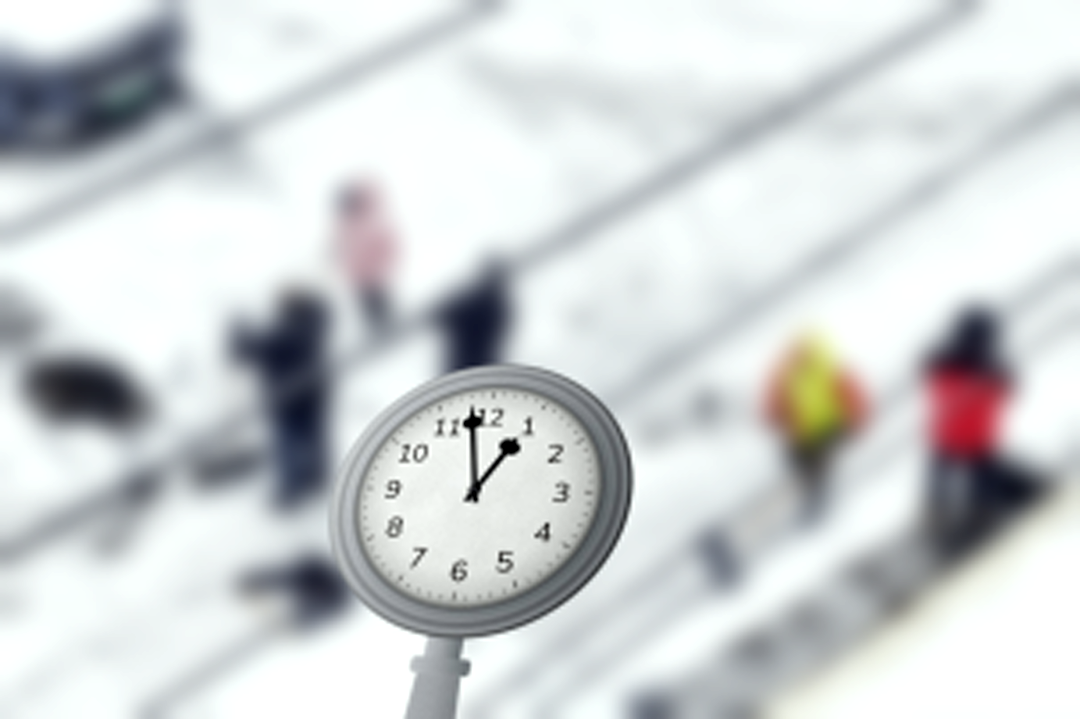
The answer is 12:58
